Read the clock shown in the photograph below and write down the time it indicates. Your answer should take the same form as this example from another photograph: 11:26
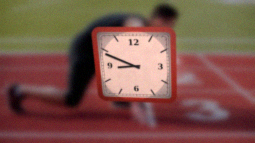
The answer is 8:49
